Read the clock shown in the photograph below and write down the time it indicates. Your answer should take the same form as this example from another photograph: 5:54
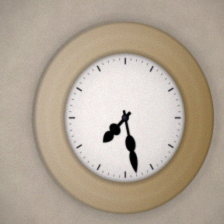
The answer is 7:28
